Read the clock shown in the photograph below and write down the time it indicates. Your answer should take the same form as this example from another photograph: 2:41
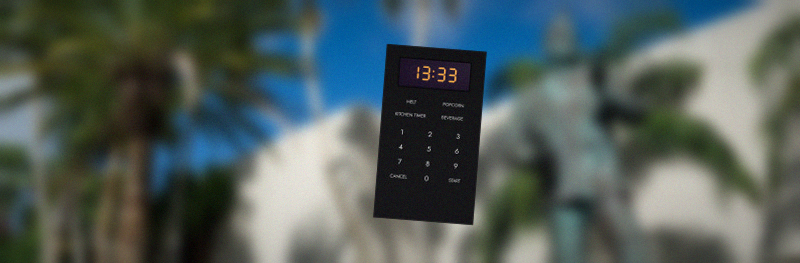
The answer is 13:33
